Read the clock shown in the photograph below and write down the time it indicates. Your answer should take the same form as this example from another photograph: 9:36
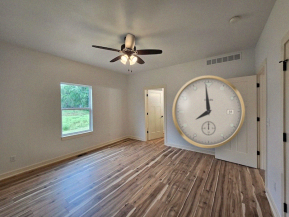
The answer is 7:59
